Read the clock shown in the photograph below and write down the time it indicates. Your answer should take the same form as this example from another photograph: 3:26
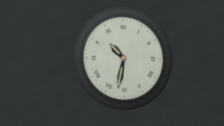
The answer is 10:32
